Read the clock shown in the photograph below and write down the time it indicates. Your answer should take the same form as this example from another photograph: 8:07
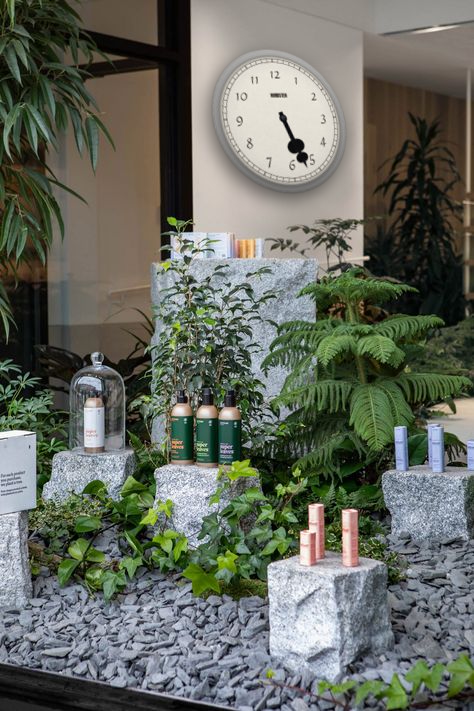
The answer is 5:27
